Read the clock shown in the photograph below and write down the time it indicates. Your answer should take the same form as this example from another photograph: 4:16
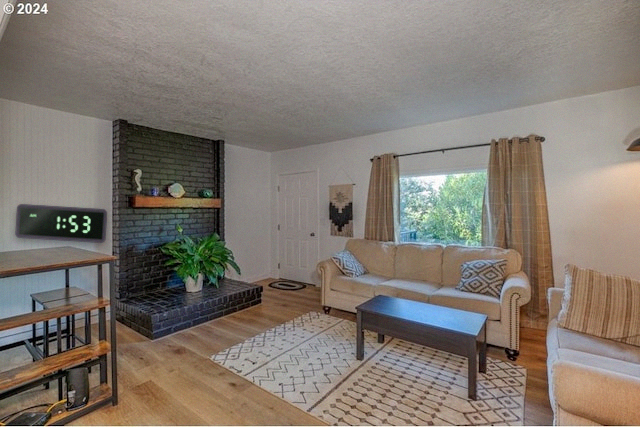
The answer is 1:53
